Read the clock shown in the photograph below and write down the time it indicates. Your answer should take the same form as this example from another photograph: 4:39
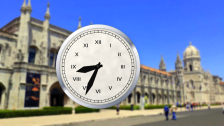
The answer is 8:34
